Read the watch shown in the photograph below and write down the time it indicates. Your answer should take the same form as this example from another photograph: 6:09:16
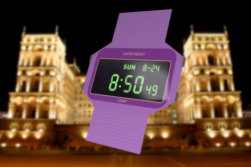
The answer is 8:50:49
